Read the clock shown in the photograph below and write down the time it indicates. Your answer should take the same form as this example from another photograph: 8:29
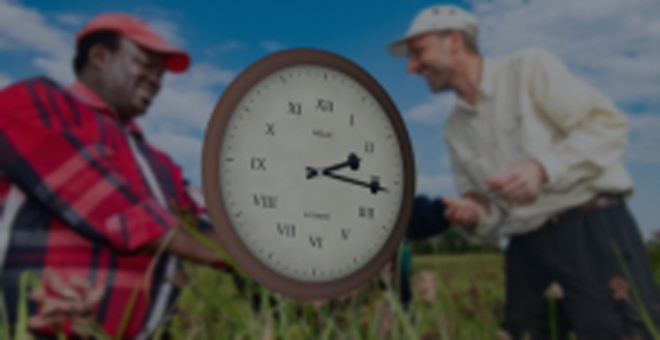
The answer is 2:16
